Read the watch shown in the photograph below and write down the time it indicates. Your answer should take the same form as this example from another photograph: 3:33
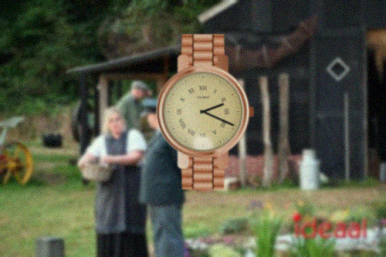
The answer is 2:19
